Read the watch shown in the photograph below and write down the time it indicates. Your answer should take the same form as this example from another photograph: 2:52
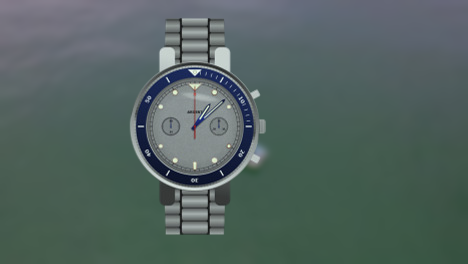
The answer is 1:08
